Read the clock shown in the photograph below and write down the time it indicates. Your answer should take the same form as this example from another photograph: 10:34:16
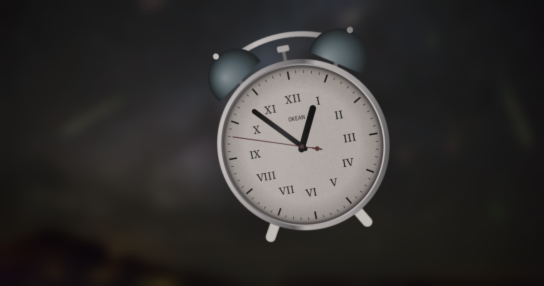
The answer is 12:52:48
